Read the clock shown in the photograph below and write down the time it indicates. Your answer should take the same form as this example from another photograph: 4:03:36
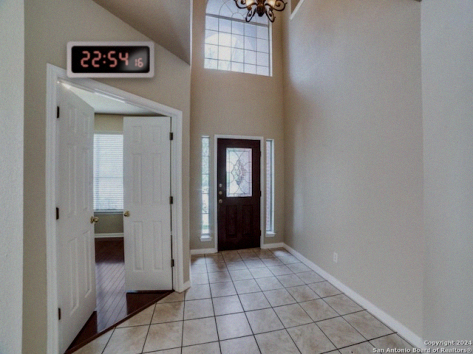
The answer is 22:54:16
